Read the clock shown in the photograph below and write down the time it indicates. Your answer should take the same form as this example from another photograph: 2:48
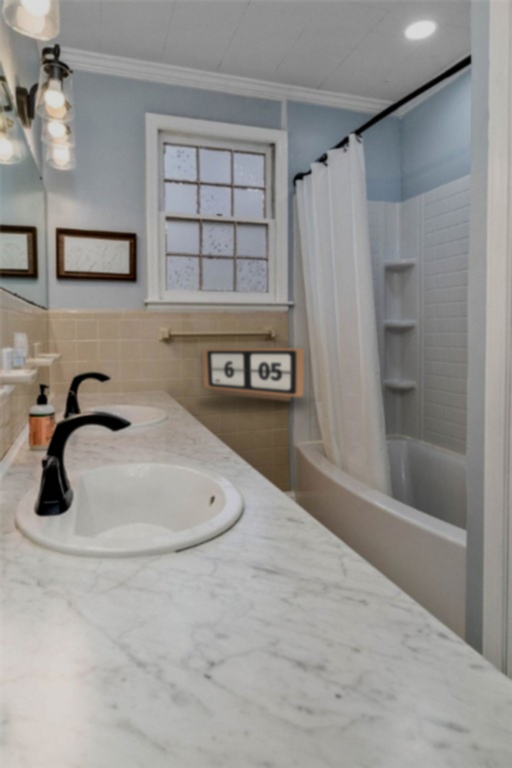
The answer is 6:05
